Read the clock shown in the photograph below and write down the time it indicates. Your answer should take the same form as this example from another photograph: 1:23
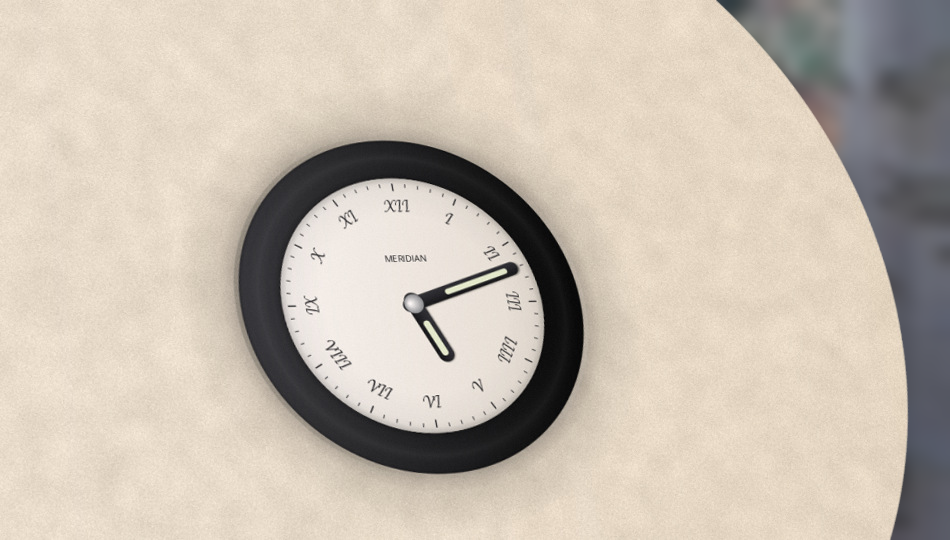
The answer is 5:12
